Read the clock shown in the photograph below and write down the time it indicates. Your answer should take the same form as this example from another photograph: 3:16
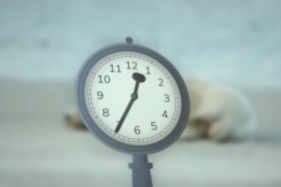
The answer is 12:35
